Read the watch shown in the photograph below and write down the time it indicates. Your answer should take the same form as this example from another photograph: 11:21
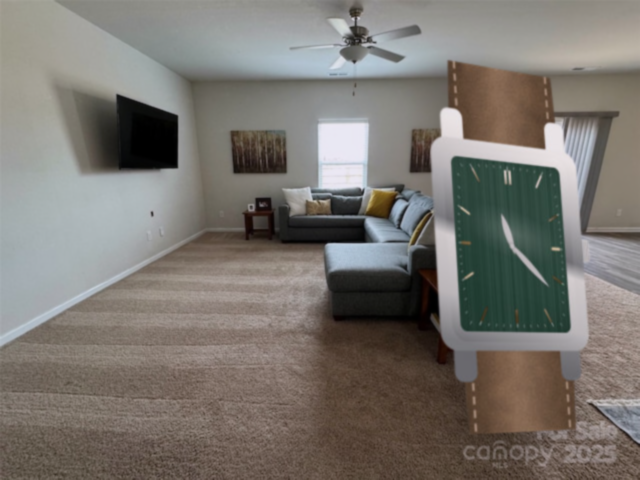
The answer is 11:22
